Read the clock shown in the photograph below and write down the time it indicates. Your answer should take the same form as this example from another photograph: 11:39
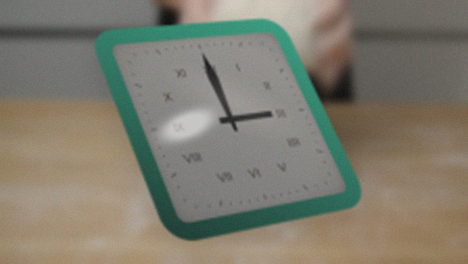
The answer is 3:00
